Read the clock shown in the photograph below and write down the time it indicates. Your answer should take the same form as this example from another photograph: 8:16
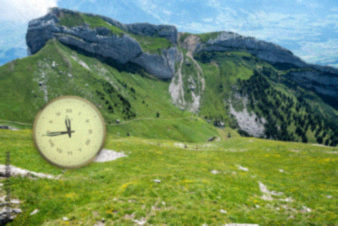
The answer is 11:44
